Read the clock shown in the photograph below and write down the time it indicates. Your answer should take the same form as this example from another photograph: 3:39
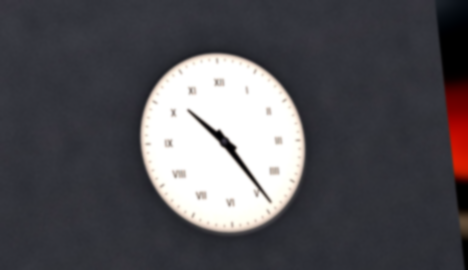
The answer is 10:24
